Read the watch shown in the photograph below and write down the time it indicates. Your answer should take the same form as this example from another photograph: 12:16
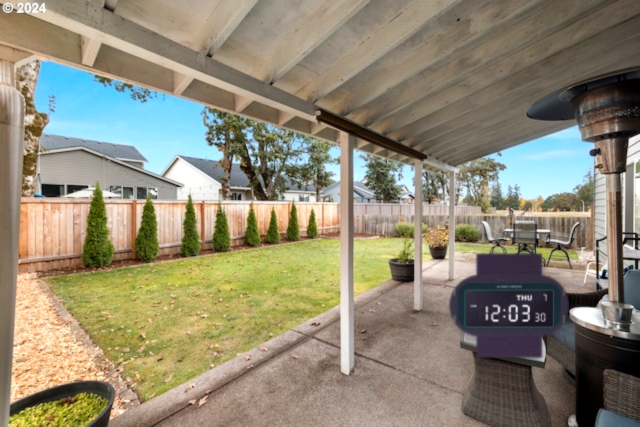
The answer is 12:03
